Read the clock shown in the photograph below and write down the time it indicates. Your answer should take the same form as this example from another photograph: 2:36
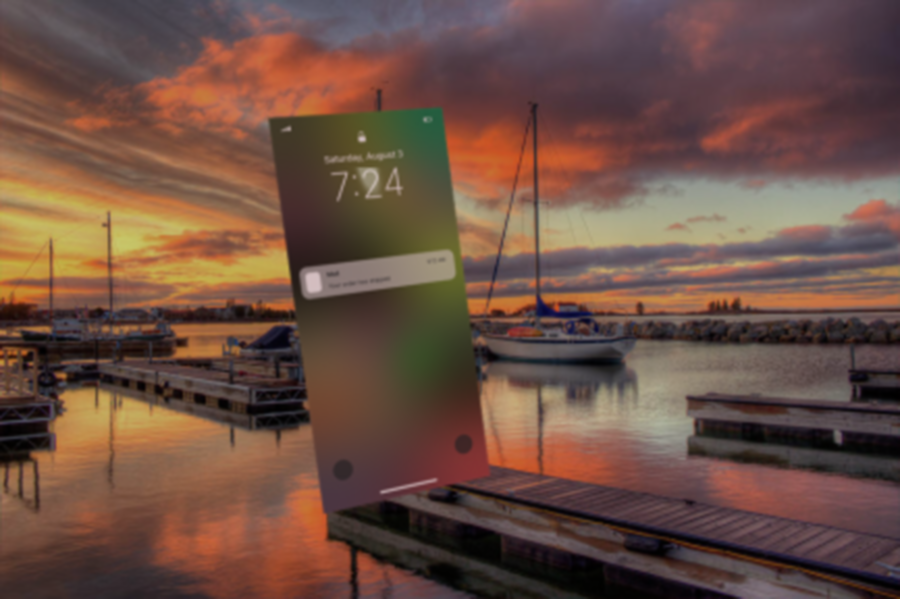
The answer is 7:24
